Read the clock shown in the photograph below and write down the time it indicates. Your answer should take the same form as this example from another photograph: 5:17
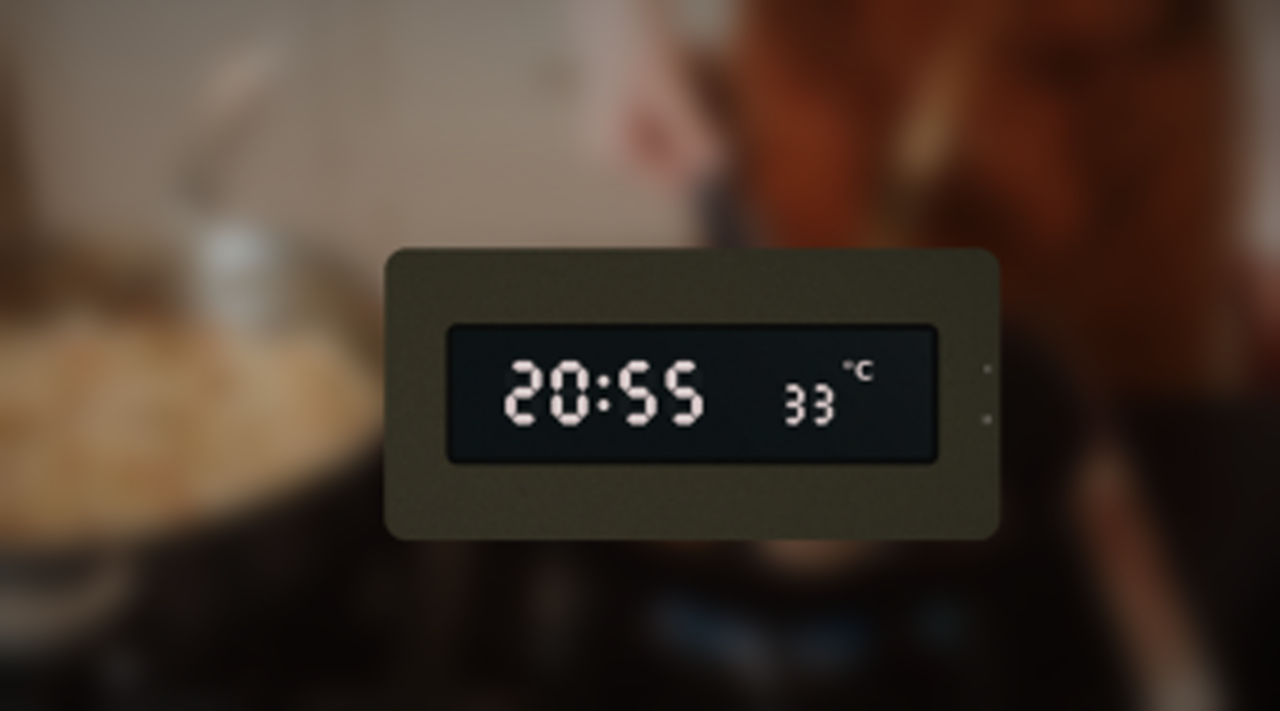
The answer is 20:55
